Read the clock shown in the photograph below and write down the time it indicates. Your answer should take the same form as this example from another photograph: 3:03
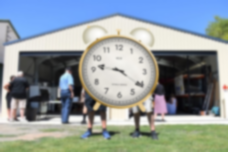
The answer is 9:21
